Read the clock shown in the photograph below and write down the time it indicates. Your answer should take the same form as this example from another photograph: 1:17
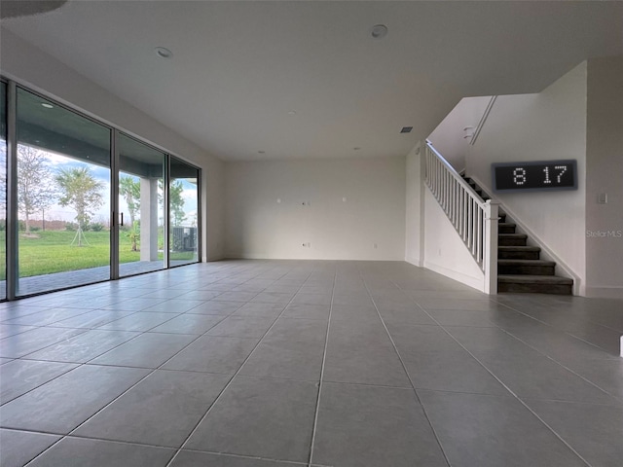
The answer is 8:17
